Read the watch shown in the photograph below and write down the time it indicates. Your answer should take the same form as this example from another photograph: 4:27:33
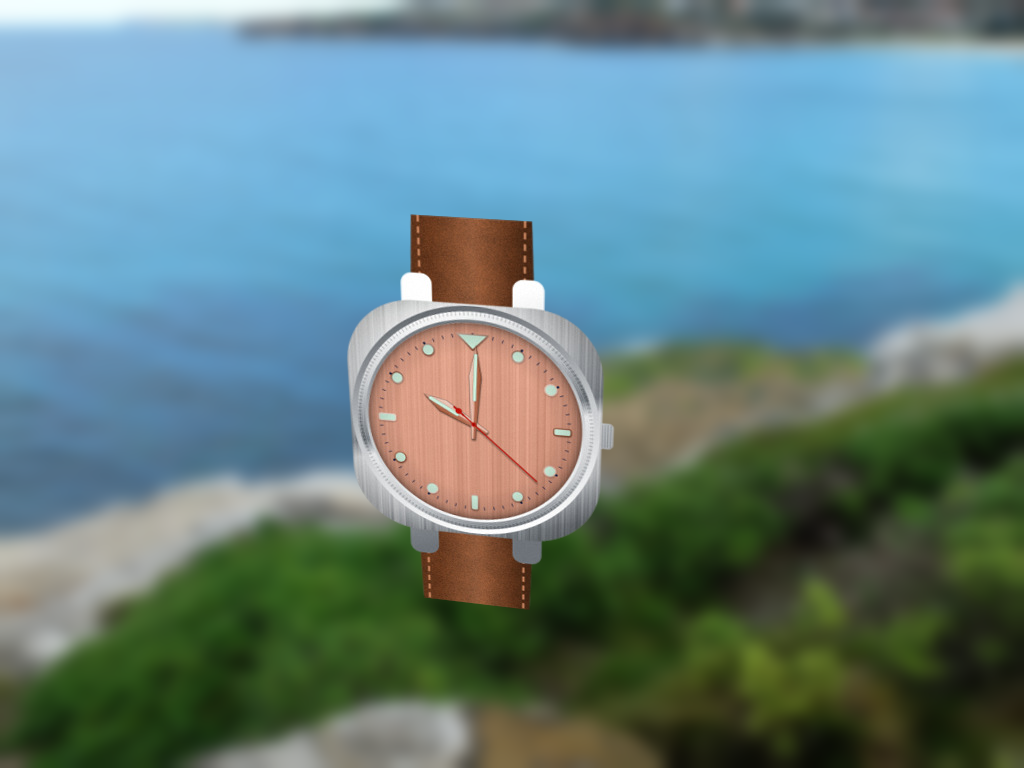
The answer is 10:00:22
